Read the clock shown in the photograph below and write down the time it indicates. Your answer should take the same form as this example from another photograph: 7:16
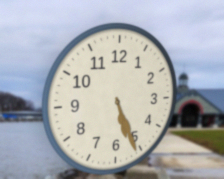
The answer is 5:26
